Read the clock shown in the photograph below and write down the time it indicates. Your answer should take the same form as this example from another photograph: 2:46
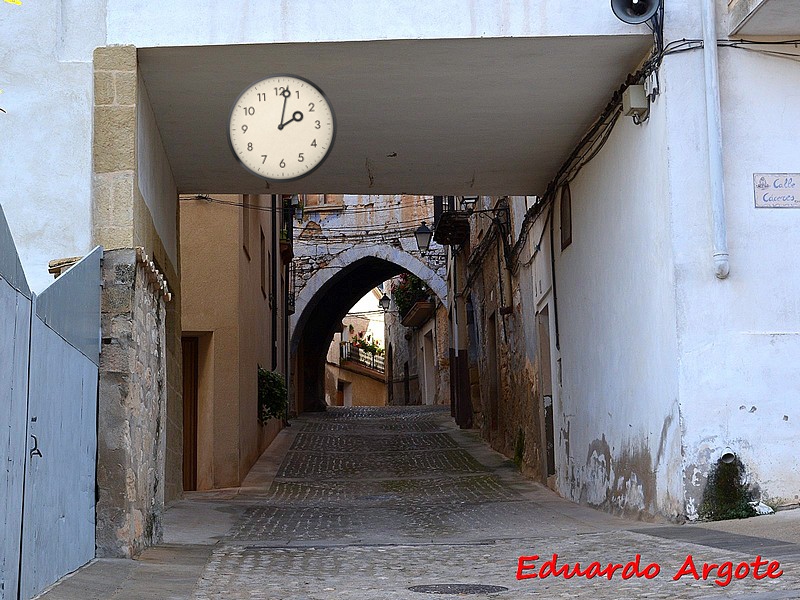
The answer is 2:02
